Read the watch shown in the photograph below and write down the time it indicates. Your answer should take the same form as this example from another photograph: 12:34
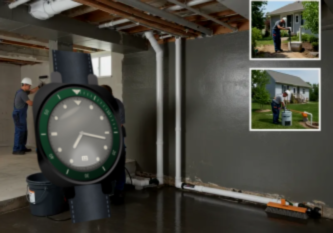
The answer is 7:17
